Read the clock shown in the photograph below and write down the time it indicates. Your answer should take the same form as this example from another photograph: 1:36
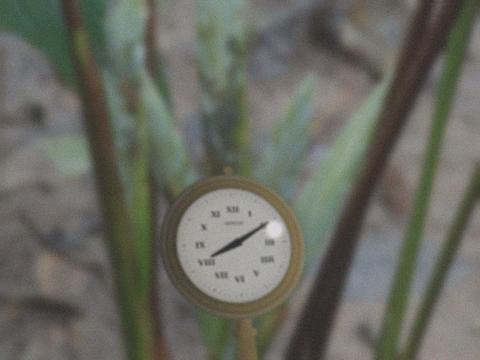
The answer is 8:10
